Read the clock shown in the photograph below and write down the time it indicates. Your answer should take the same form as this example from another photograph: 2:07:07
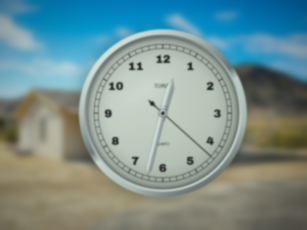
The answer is 12:32:22
